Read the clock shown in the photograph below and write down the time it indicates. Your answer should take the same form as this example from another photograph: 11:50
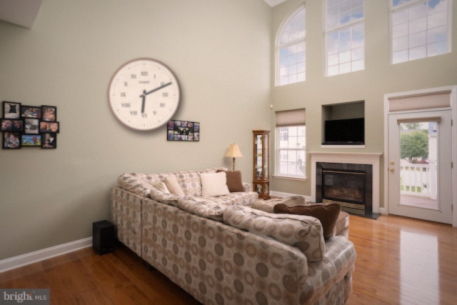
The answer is 6:11
